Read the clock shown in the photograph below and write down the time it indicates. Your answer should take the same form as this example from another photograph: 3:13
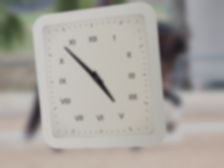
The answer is 4:53
